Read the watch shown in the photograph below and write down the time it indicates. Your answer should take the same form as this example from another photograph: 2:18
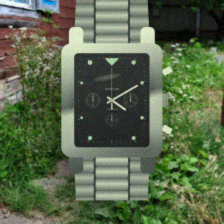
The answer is 4:10
